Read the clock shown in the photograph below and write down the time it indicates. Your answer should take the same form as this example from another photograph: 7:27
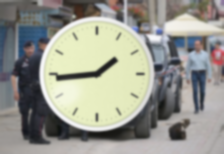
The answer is 1:44
